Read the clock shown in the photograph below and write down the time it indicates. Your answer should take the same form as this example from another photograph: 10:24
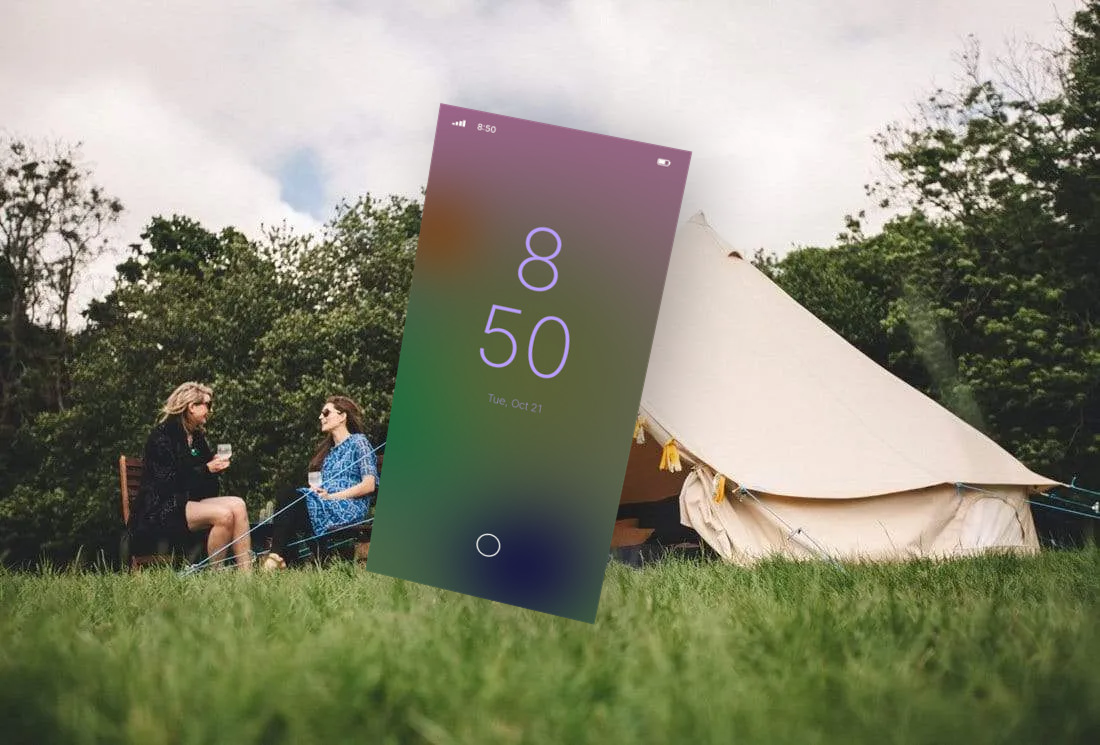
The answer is 8:50
